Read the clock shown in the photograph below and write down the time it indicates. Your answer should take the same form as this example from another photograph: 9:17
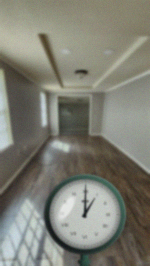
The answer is 1:00
